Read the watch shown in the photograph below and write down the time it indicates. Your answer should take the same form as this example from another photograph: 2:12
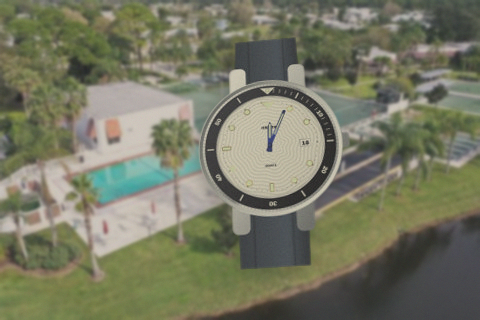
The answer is 12:04
